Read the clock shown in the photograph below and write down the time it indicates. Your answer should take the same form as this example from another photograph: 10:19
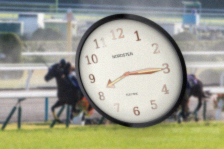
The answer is 8:15
